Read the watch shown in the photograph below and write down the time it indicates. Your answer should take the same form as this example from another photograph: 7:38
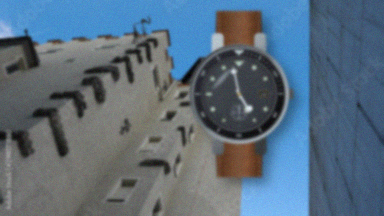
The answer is 4:58
